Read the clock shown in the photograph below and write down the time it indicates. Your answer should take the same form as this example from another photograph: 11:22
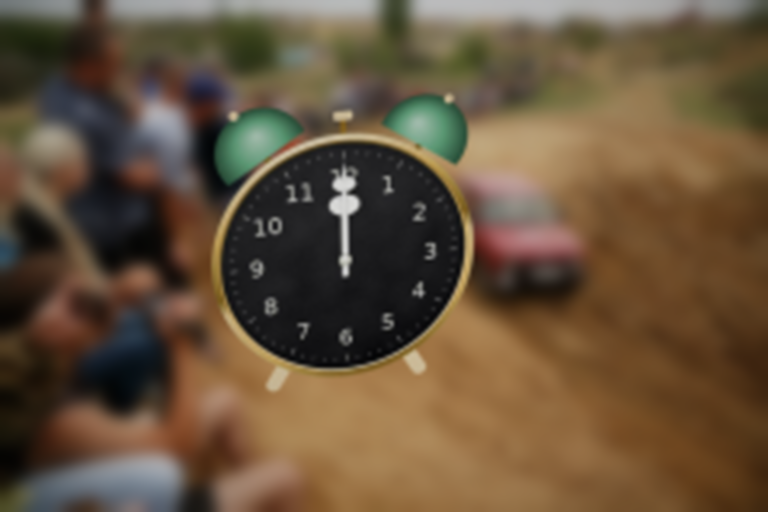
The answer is 12:00
